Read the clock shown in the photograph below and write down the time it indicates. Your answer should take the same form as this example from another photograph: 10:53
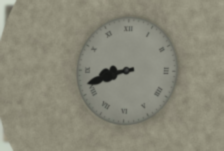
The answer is 8:42
